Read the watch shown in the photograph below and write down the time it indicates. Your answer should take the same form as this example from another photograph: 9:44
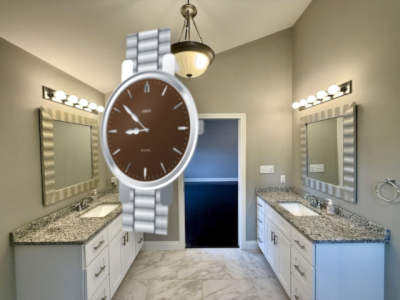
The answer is 8:52
